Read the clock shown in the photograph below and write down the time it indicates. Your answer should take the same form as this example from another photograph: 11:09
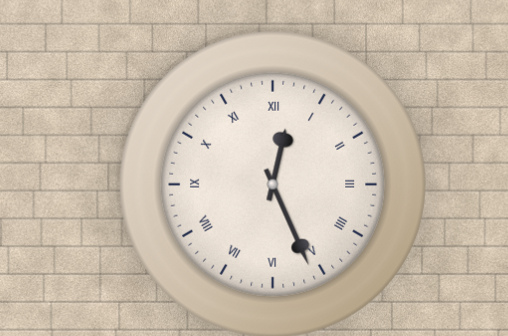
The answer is 12:26
